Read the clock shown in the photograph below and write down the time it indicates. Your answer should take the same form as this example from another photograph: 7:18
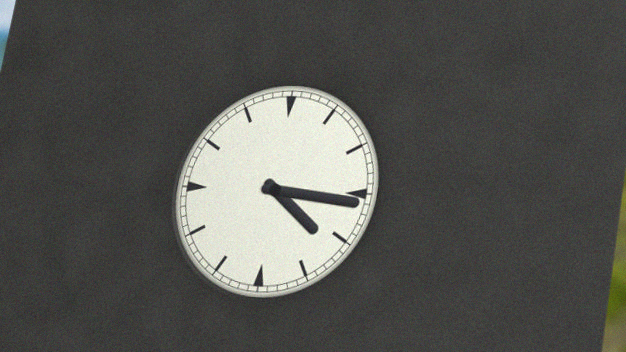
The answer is 4:16
